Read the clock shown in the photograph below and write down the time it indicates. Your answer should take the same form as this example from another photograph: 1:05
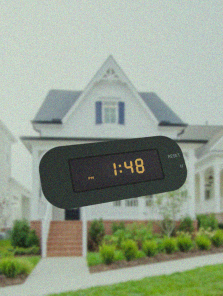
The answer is 1:48
